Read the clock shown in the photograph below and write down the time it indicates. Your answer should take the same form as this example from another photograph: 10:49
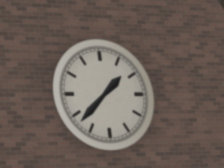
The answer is 1:38
